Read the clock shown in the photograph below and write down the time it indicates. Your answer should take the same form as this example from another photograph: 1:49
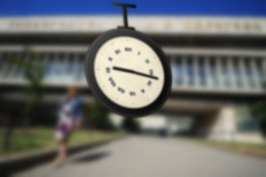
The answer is 9:17
